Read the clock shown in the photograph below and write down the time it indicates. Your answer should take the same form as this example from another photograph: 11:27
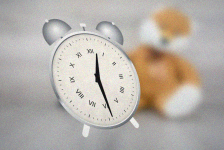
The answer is 12:29
